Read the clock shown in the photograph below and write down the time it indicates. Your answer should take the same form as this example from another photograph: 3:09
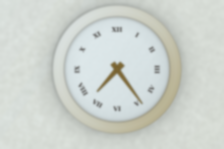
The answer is 7:24
